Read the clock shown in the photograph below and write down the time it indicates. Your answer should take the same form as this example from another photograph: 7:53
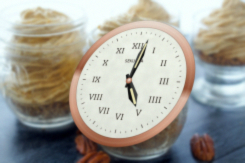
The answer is 5:02
